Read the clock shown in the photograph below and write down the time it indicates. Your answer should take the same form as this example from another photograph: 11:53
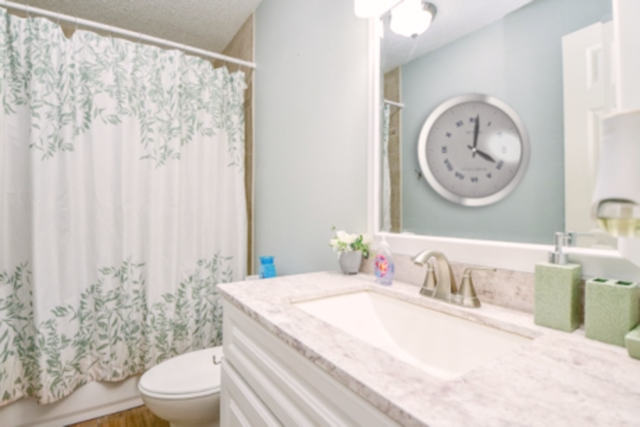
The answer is 4:01
